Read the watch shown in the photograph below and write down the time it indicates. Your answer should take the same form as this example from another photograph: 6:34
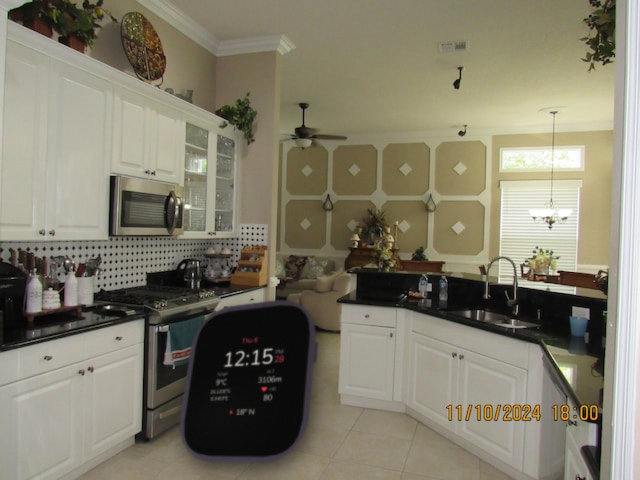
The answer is 12:15
